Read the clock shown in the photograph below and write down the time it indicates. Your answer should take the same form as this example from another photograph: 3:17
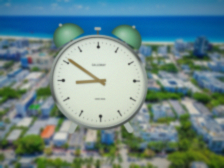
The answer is 8:51
